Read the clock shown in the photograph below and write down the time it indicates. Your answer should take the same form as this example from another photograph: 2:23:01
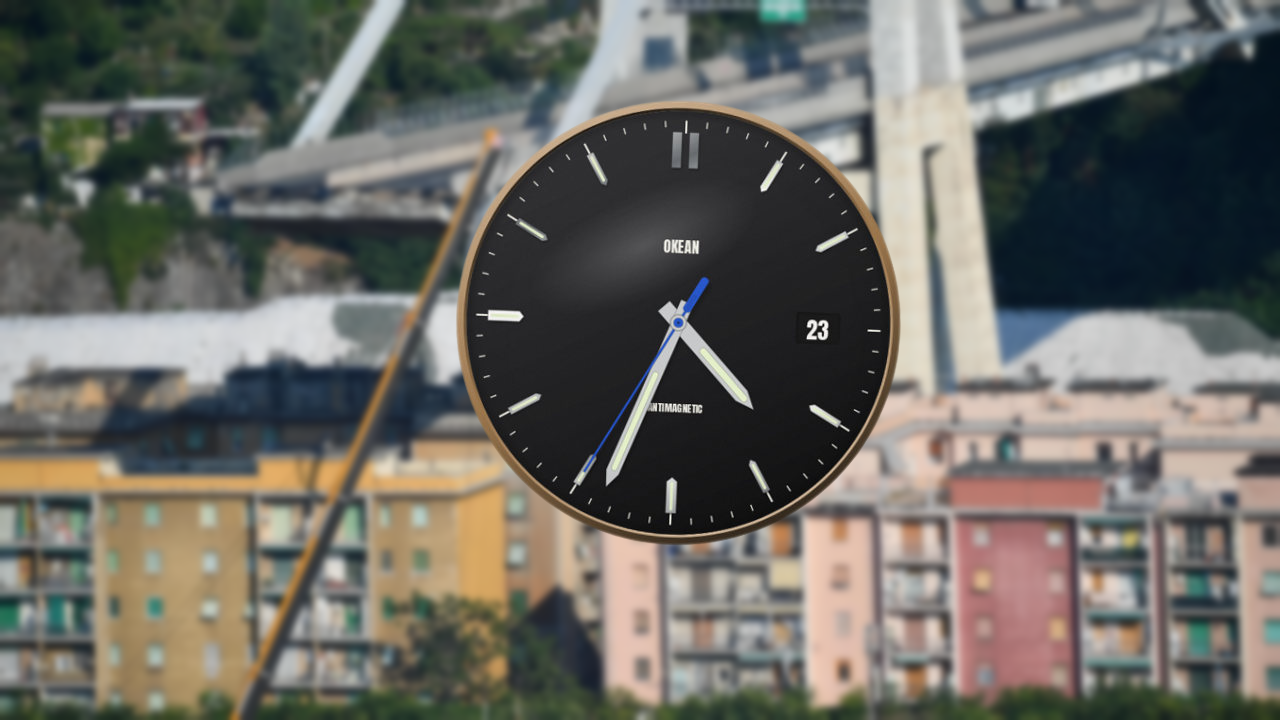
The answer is 4:33:35
